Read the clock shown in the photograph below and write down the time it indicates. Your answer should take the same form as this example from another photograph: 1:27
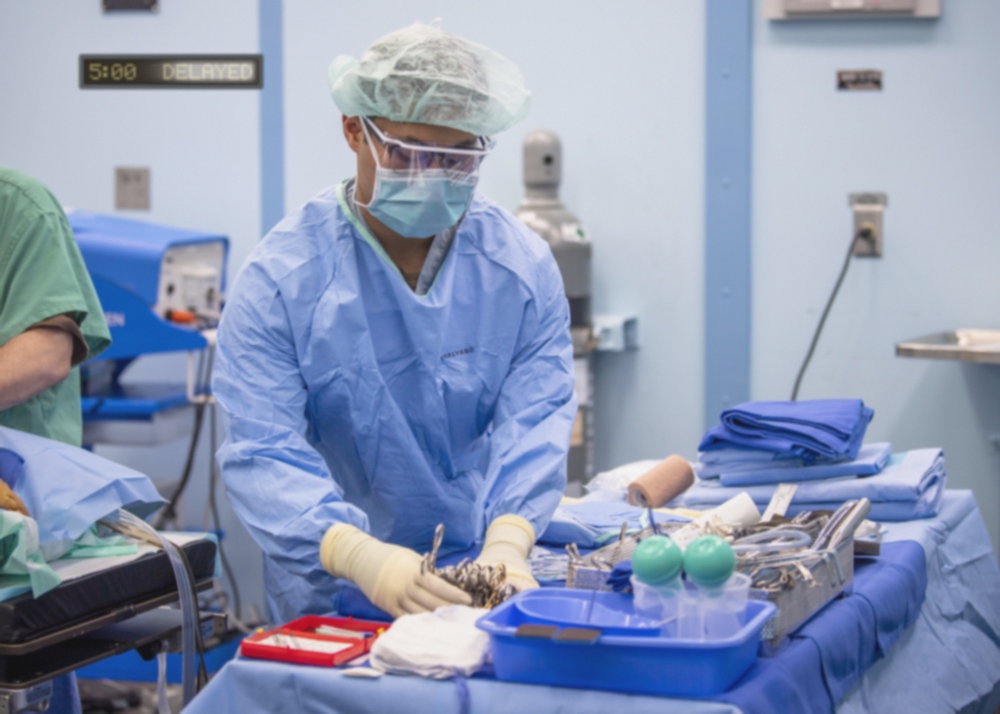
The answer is 5:00
